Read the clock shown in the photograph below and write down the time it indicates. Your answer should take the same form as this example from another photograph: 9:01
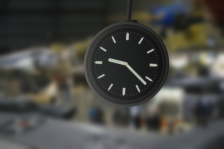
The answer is 9:22
